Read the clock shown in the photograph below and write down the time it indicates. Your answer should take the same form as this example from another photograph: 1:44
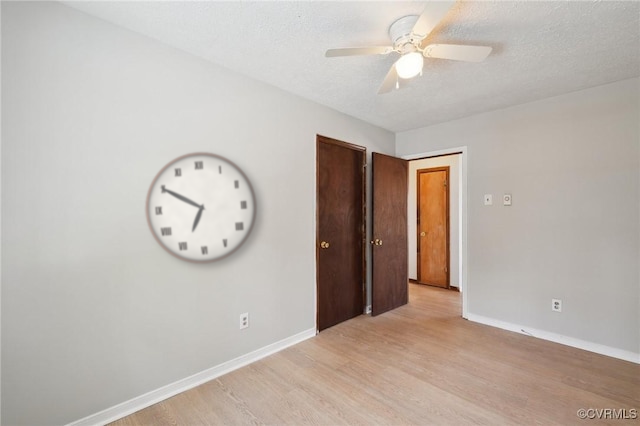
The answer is 6:50
